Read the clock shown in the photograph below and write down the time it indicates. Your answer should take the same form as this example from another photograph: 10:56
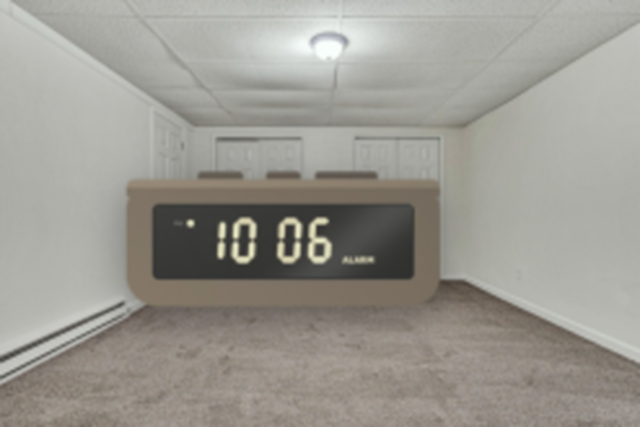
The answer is 10:06
